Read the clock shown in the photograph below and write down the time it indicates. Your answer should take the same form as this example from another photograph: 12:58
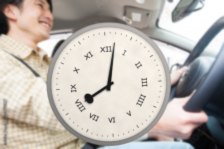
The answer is 8:02
